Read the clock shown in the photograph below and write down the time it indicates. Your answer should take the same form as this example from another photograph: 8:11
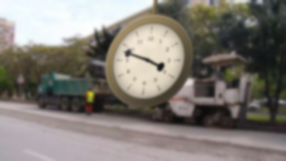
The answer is 3:48
